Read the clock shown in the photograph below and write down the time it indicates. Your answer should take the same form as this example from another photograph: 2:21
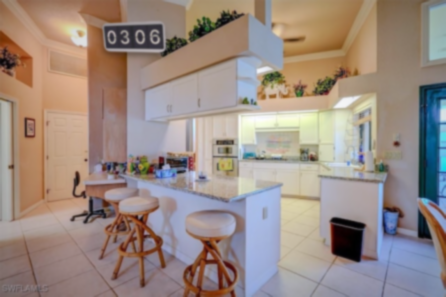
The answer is 3:06
